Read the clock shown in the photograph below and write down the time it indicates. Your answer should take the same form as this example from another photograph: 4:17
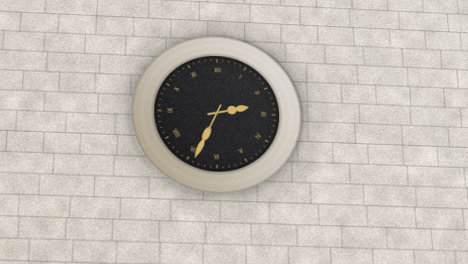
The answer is 2:34
